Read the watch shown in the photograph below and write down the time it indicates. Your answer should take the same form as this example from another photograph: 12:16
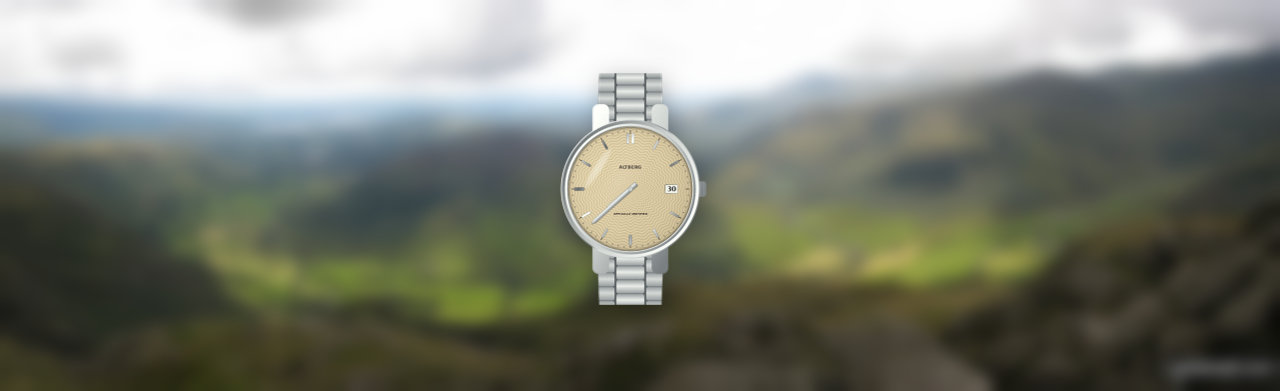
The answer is 7:38
